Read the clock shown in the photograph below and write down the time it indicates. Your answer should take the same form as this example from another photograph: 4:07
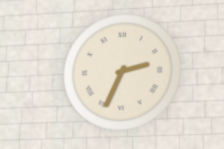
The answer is 2:34
